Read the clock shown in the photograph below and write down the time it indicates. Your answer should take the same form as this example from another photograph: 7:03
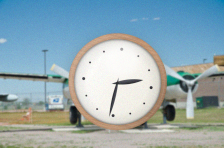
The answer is 2:31
